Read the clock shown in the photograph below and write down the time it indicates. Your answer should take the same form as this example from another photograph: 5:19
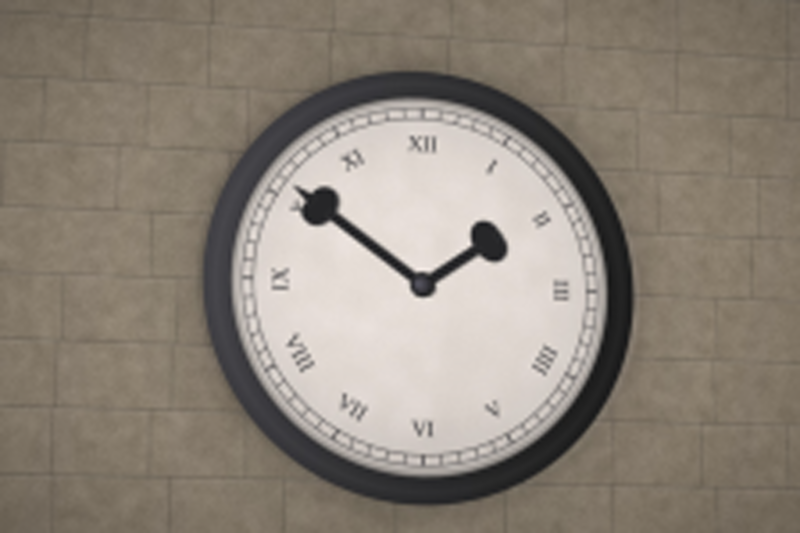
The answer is 1:51
